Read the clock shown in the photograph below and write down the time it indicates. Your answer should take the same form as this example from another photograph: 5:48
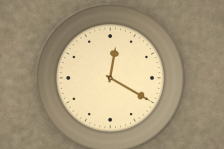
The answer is 12:20
